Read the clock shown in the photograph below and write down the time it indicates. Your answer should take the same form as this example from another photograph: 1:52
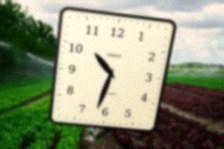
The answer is 10:32
